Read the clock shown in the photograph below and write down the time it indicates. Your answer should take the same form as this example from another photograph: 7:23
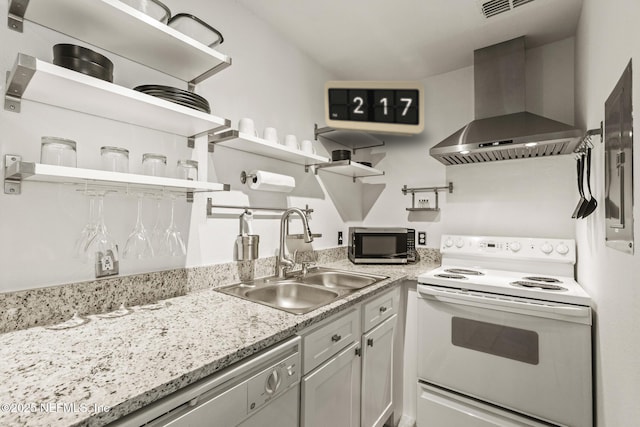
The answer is 2:17
